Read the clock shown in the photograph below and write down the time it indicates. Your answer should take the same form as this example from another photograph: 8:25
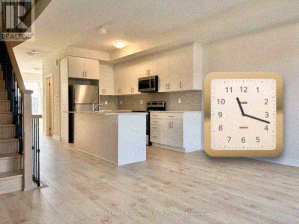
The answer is 11:18
